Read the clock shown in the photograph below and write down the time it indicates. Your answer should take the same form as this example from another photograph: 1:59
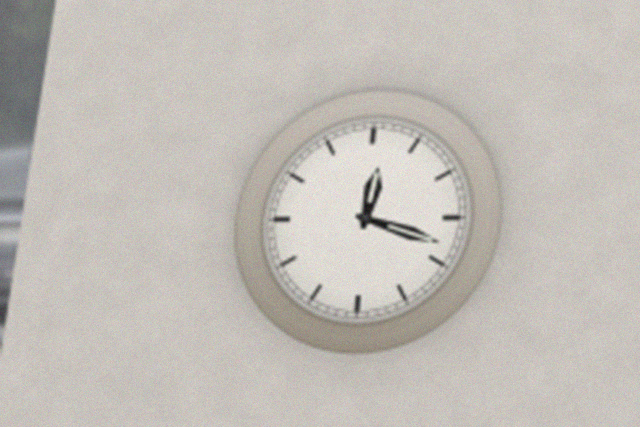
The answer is 12:18
